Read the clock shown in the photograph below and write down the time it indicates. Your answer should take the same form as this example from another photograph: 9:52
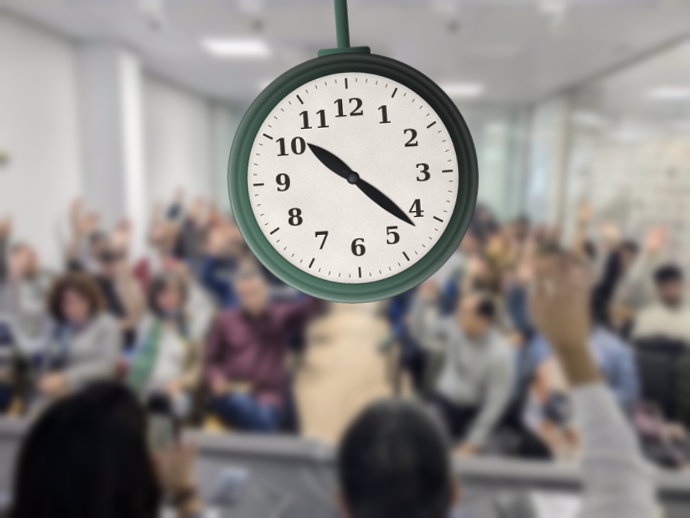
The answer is 10:22
